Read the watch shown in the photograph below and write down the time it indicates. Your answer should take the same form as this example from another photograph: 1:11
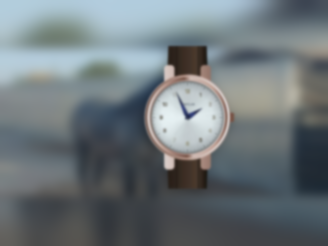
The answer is 1:56
